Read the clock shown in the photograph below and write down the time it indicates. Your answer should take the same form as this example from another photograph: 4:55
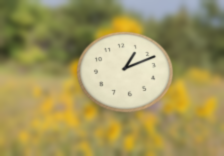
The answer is 1:12
